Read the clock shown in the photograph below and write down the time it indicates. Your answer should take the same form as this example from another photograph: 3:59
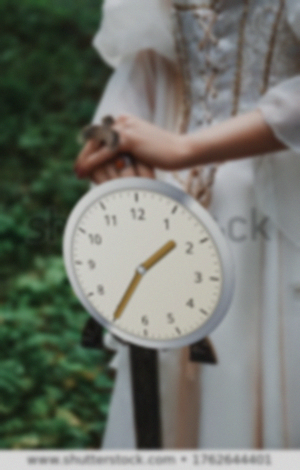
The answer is 1:35
